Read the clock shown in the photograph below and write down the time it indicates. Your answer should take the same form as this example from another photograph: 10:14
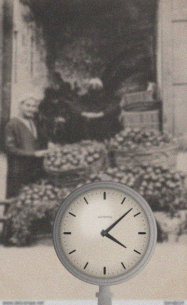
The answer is 4:08
